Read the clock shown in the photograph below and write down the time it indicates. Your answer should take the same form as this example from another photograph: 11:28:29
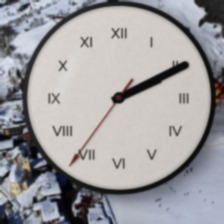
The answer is 2:10:36
